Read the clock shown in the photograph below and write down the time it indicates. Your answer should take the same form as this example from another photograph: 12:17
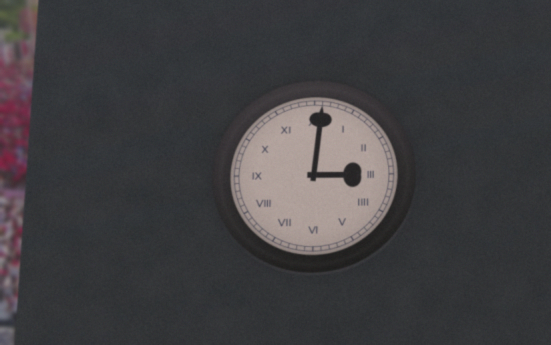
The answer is 3:01
